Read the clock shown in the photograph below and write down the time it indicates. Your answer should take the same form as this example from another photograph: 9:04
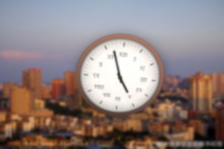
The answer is 4:57
